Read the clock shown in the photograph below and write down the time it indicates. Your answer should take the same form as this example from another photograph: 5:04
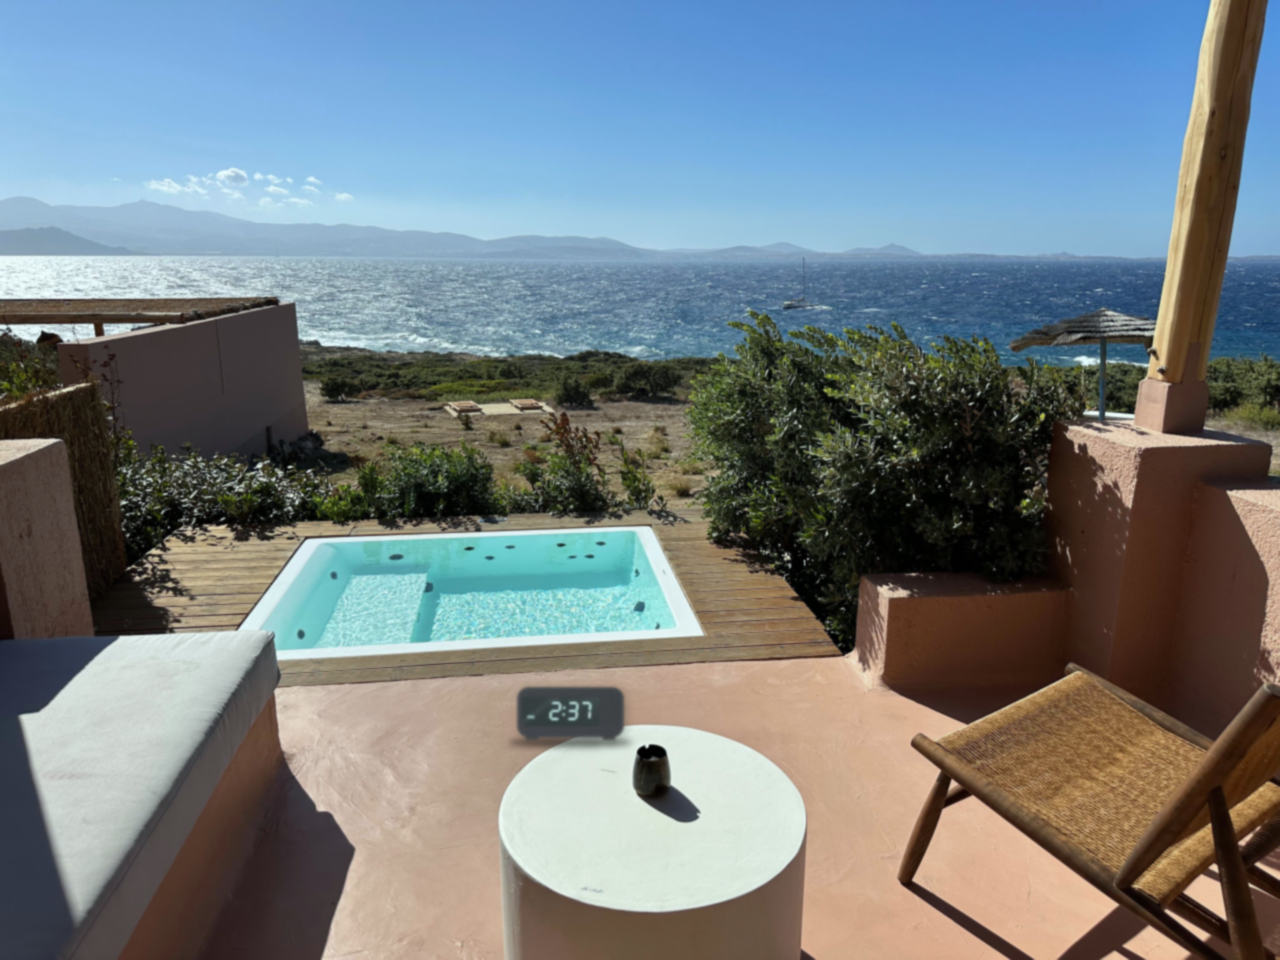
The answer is 2:37
